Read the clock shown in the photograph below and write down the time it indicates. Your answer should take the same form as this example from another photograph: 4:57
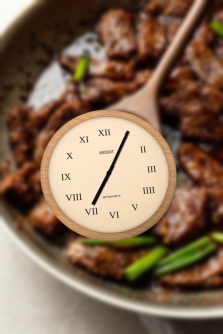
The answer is 7:05
